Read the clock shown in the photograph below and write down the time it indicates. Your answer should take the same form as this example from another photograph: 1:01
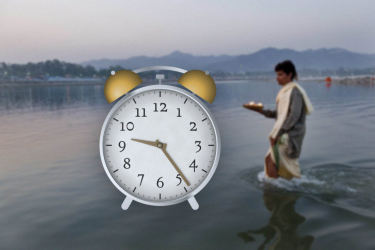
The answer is 9:24
